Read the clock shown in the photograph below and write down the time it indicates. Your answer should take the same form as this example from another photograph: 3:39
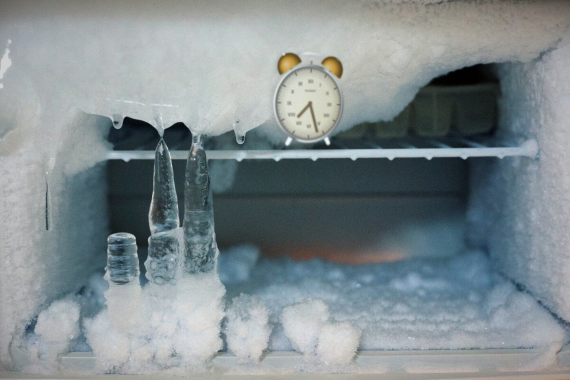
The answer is 7:27
